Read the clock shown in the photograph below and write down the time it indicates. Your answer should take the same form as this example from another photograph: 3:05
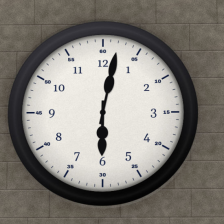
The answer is 6:02
